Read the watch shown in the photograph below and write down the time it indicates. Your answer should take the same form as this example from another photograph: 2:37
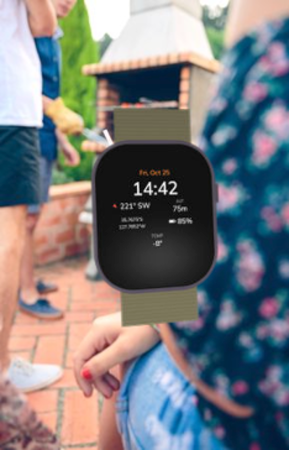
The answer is 14:42
